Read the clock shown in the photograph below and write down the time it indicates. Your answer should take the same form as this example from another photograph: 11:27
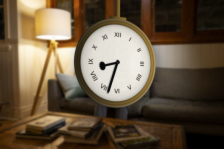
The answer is 8:33
